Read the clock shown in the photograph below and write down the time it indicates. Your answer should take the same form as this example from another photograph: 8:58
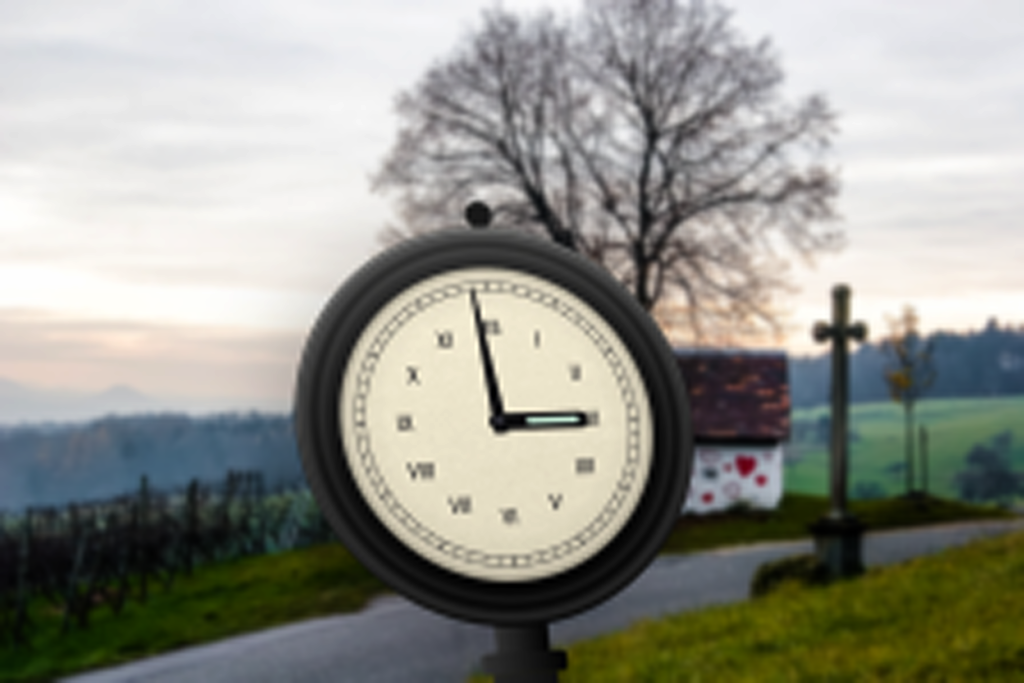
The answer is 2:59
